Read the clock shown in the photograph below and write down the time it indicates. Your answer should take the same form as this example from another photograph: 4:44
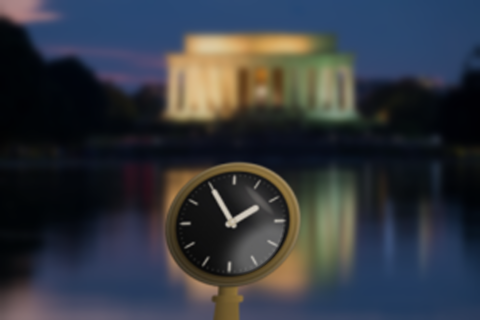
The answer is 1:55
